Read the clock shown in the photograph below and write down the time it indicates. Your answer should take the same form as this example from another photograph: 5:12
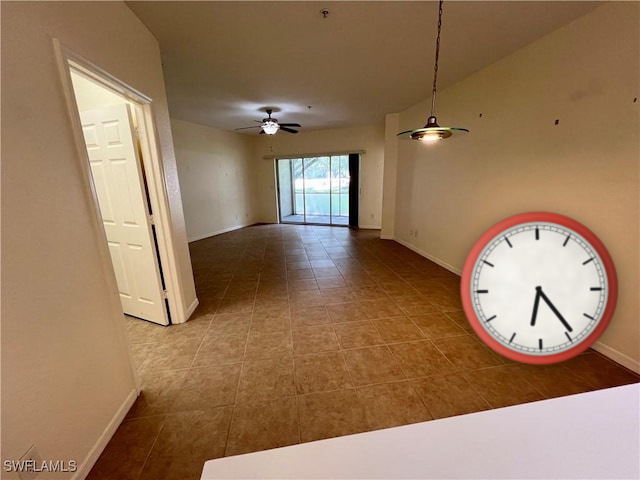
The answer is 6:24
